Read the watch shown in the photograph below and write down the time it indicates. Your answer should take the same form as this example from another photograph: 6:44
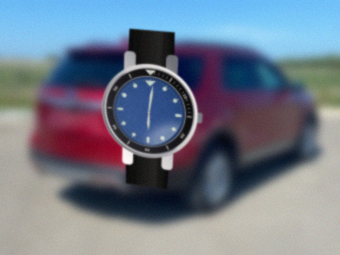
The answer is 6:01
